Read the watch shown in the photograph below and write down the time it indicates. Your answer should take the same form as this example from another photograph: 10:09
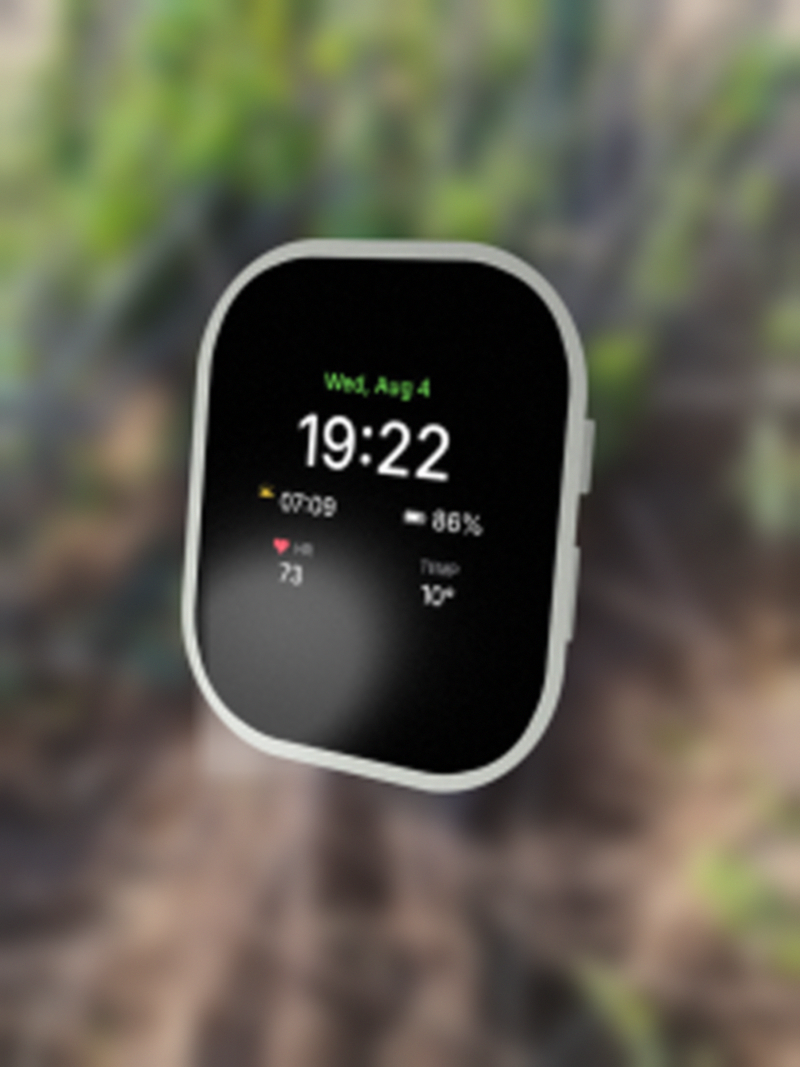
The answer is 19:22
